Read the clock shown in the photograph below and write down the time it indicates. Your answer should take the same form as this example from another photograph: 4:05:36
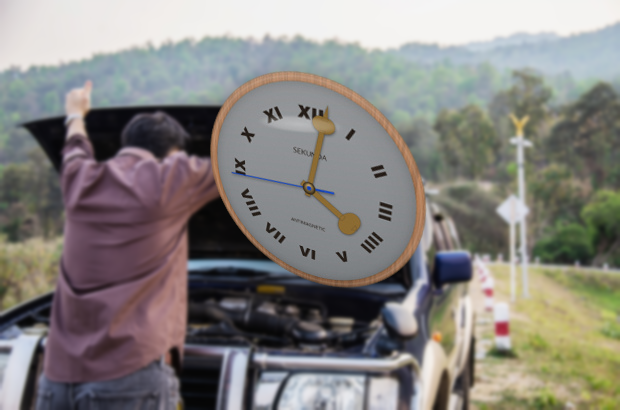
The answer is 4:01:44
